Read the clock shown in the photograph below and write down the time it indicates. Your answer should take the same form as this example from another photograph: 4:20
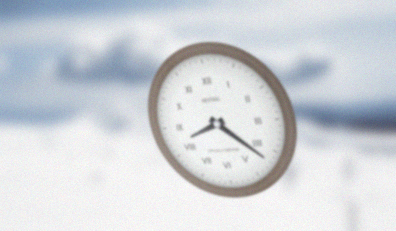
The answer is 8:22
